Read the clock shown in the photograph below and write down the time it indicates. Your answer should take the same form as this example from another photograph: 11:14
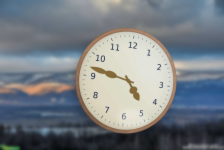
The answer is 4:47
